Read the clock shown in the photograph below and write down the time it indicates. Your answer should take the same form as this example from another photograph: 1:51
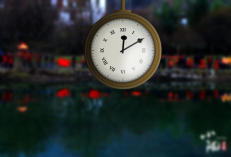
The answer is 12:10
